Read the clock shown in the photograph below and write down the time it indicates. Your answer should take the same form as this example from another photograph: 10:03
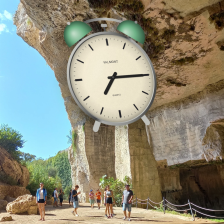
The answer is 7:15
